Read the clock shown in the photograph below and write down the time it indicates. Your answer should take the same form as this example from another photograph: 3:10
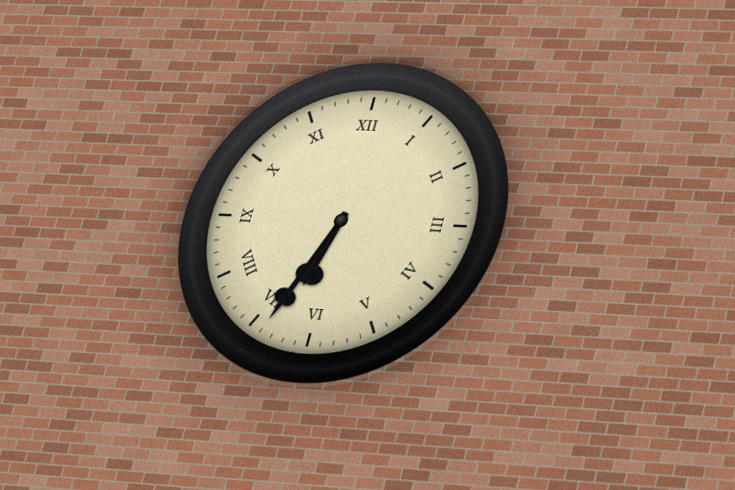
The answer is 6:34
